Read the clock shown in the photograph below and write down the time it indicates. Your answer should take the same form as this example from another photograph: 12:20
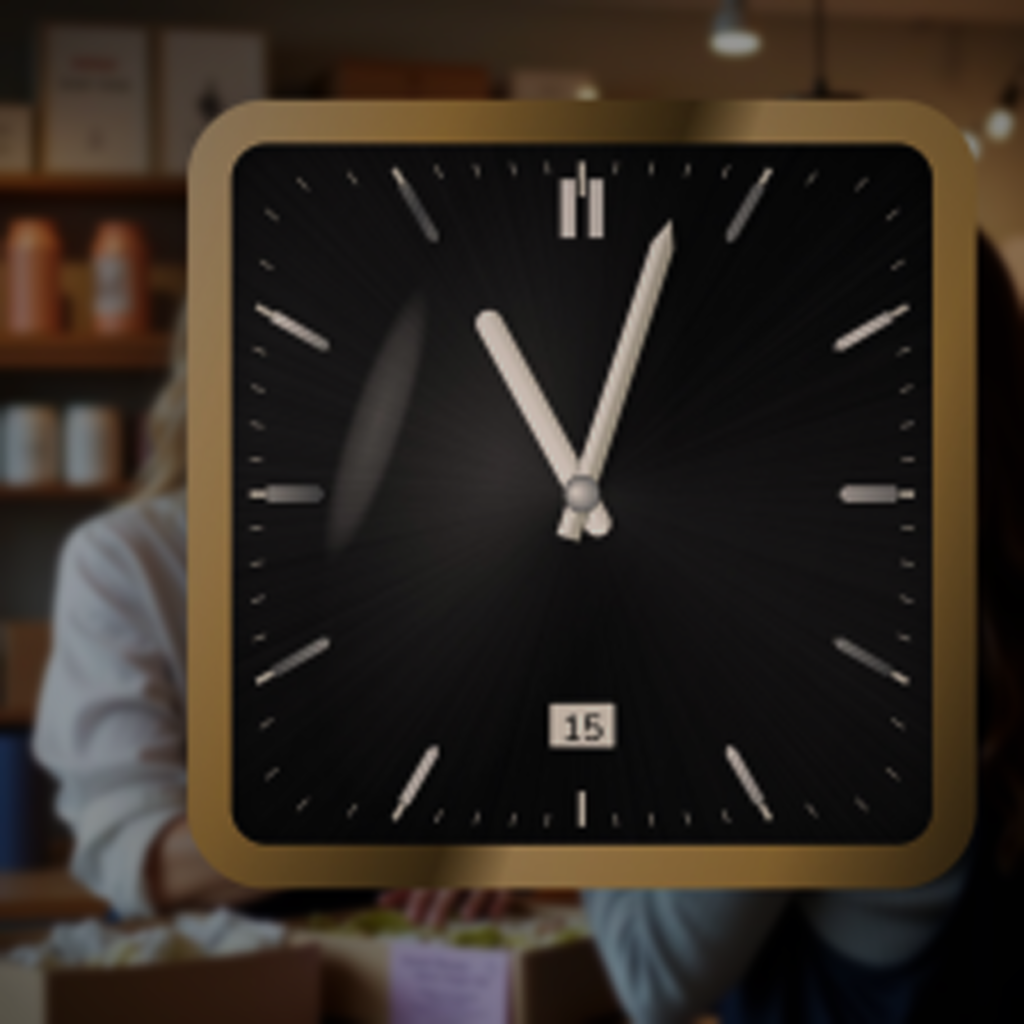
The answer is 11:03
